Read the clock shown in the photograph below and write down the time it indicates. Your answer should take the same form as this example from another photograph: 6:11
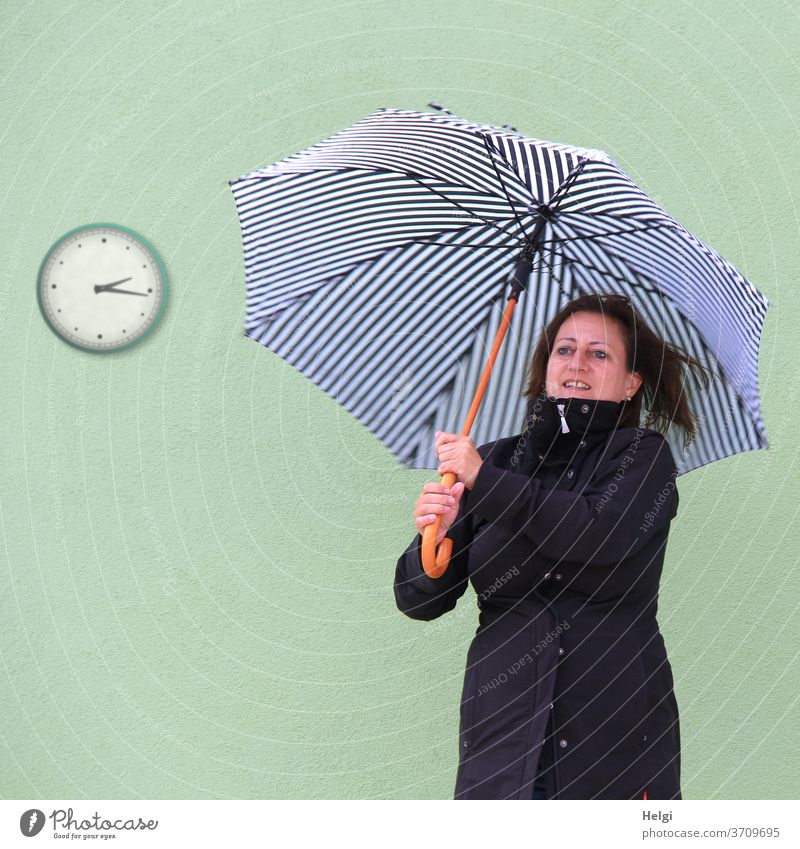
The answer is 2:16
